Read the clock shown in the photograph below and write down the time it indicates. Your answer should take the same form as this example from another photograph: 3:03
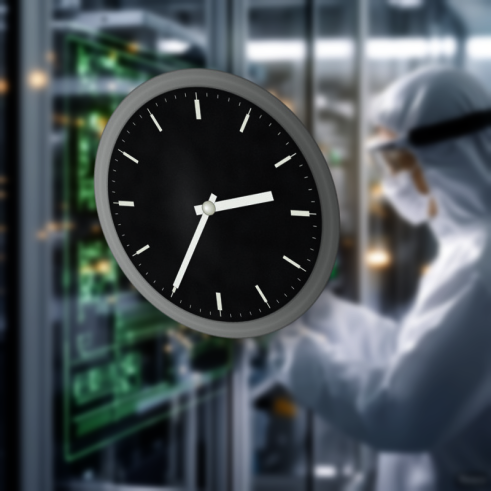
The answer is 2:35
